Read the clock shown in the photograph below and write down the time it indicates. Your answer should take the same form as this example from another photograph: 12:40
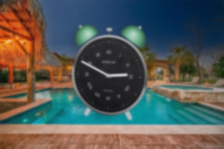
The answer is 2:49
